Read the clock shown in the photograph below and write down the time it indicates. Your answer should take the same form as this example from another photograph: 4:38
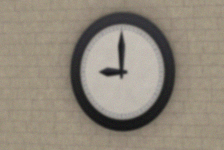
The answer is 9:00
